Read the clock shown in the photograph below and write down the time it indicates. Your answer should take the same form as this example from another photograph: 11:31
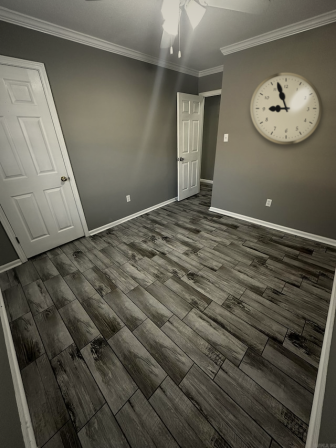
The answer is 8:57
